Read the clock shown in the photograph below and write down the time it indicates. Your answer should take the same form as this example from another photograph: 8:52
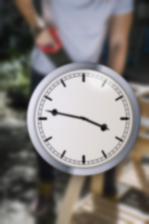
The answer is 3:47
